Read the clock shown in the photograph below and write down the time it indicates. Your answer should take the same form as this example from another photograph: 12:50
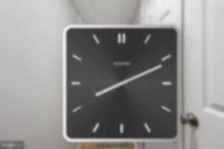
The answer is 8:11
